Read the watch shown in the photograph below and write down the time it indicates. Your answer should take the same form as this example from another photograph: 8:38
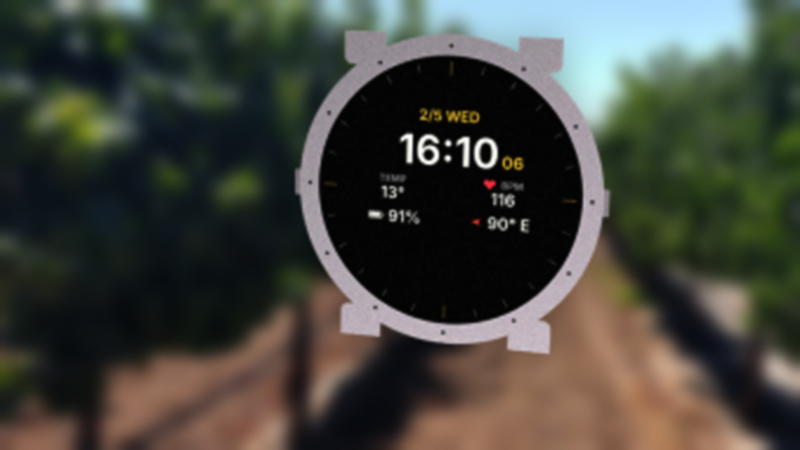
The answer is 16:10
